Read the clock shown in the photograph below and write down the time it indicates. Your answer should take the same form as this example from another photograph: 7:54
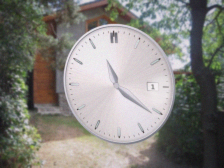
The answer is 11:21
